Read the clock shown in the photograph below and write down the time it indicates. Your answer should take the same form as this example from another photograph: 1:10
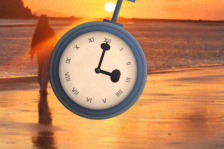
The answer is 3:00
